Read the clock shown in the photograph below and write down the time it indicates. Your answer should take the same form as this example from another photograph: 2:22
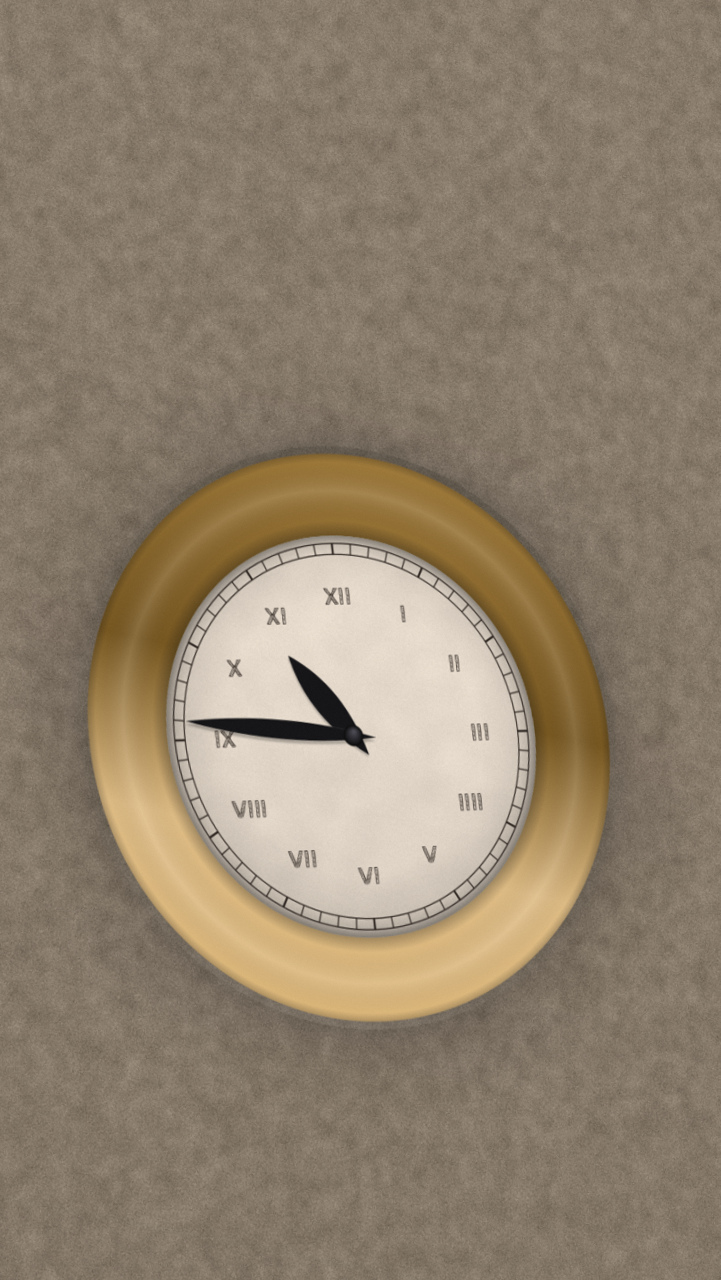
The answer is 10:46
